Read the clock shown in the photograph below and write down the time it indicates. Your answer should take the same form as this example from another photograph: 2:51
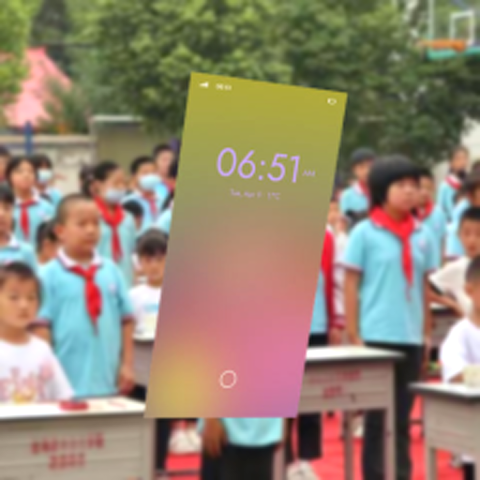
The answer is 6:51
